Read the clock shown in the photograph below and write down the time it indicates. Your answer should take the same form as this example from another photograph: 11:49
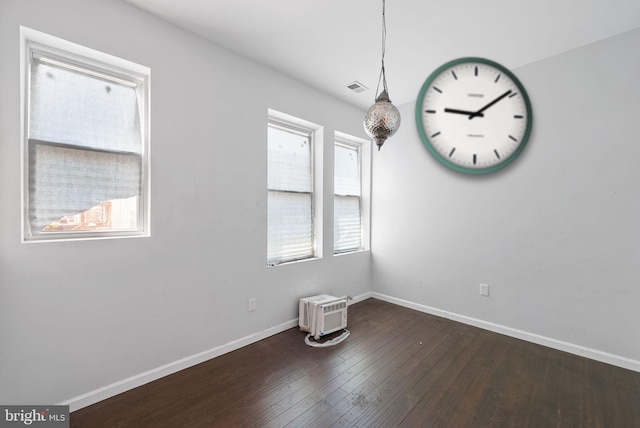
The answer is 9:09
